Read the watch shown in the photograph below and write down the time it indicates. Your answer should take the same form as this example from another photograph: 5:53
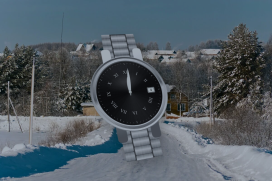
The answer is 12:01
